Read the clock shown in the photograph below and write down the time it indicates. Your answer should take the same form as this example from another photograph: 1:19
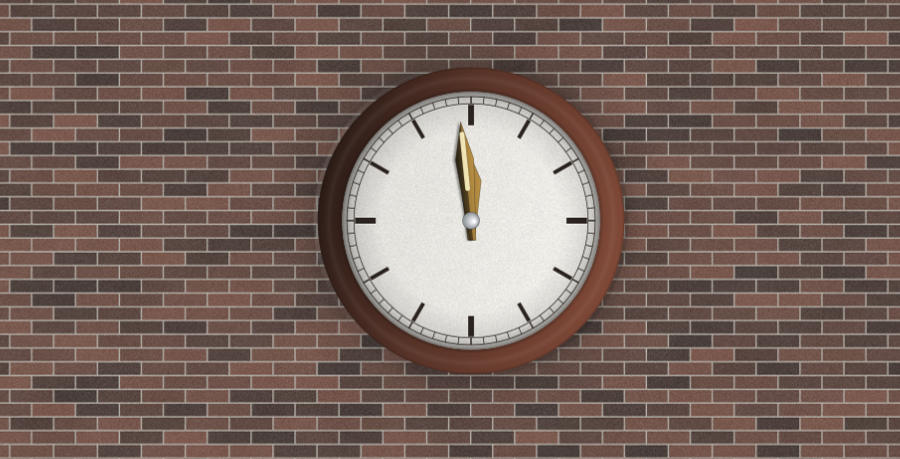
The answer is 11:59
